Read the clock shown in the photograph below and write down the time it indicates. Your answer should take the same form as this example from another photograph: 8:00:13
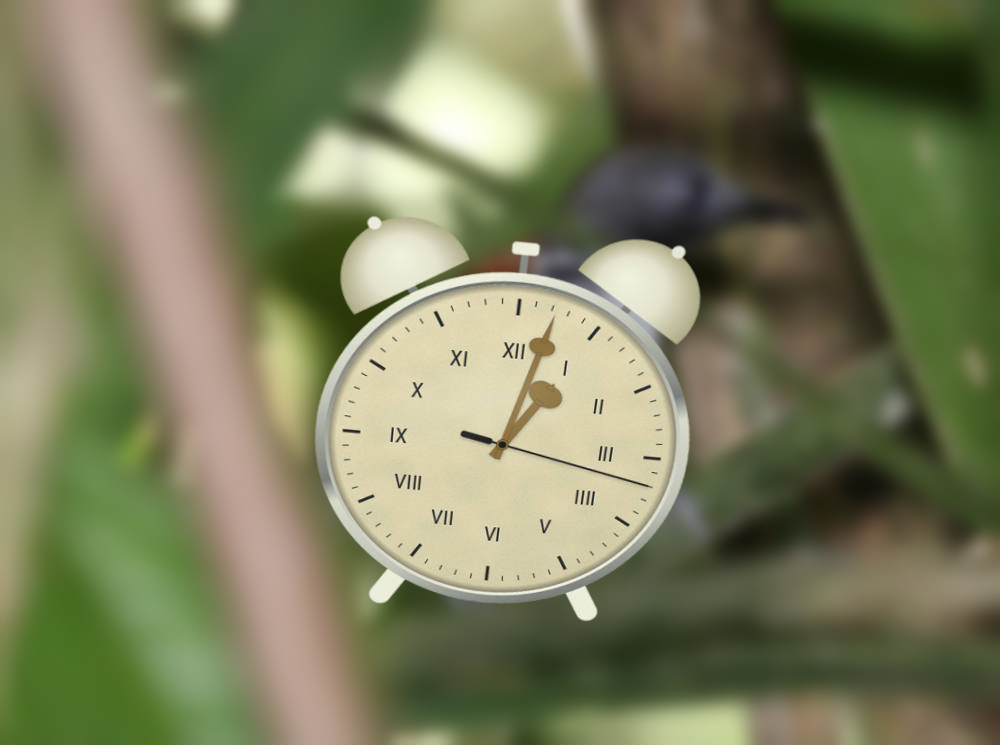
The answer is 1:02:17
